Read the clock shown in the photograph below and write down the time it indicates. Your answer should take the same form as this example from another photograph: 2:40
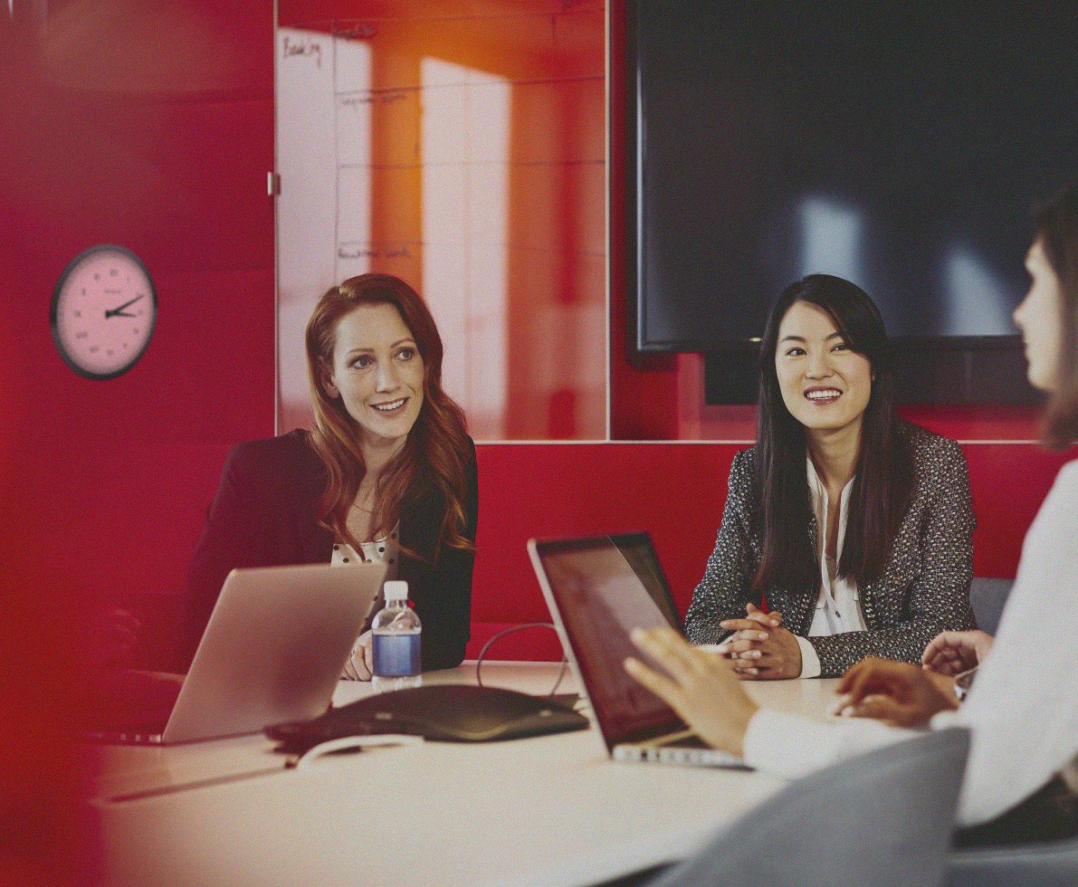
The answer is 3:11
